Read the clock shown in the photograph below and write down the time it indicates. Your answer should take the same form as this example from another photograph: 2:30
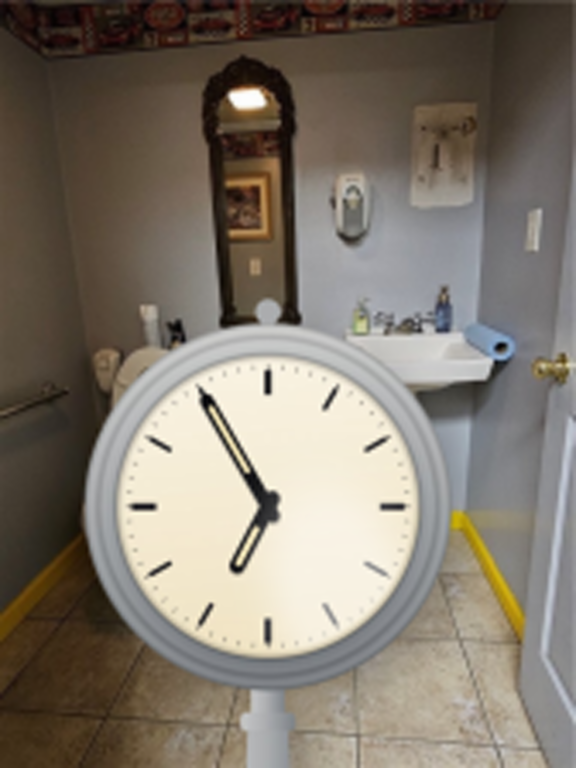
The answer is 6:55
